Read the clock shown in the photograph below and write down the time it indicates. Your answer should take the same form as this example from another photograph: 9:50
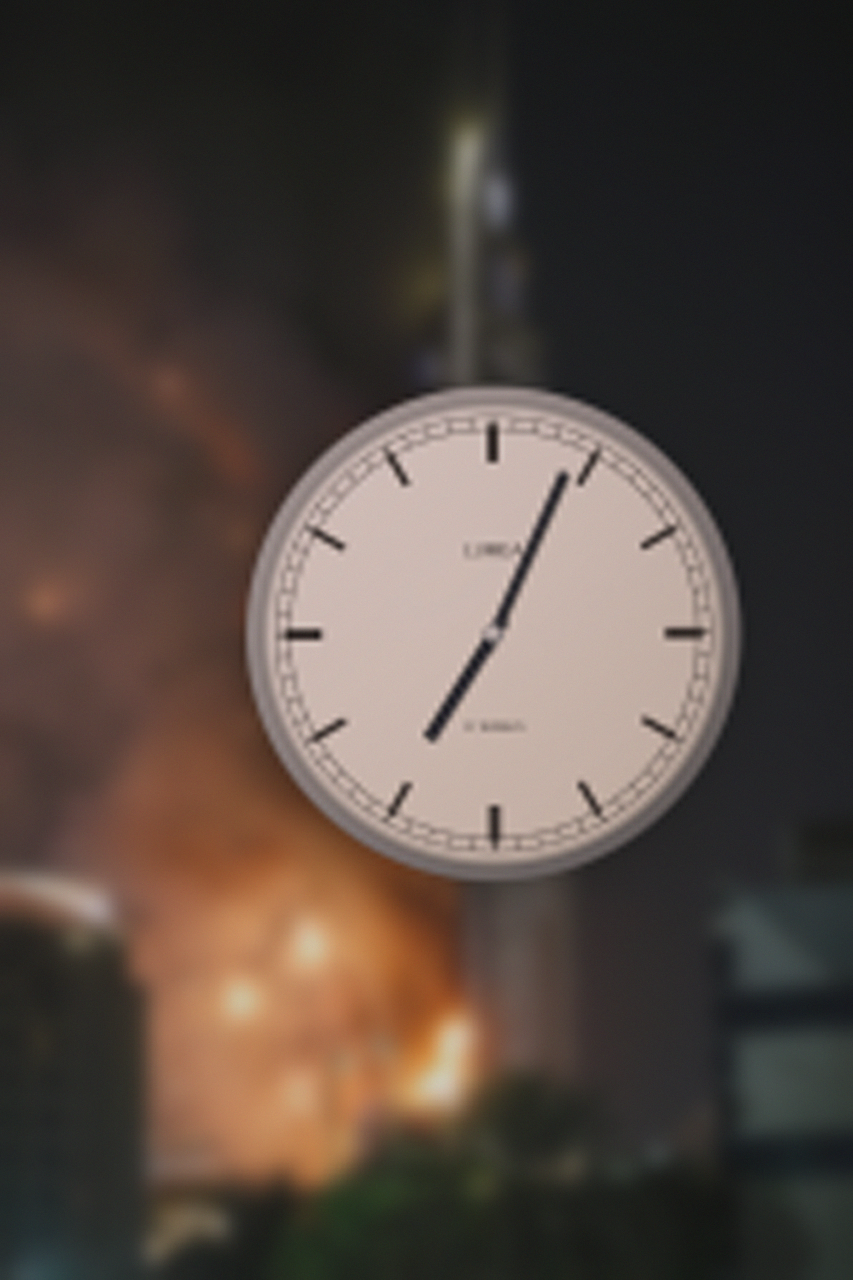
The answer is 7:04
